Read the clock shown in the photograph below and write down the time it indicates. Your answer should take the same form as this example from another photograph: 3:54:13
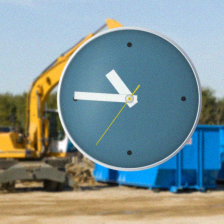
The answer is 10:45:36
